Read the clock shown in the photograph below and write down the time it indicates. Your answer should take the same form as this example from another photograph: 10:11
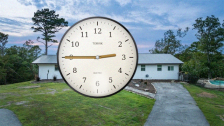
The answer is 2:45
